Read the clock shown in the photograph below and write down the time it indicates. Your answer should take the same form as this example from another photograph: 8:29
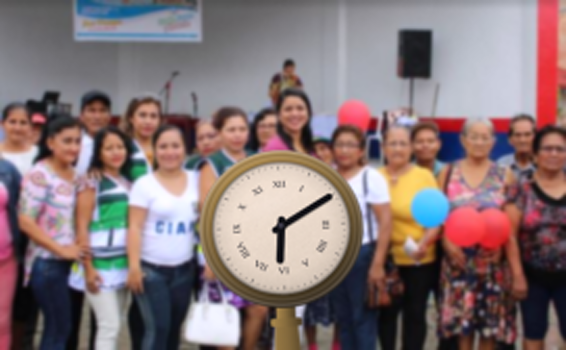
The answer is 6:10
